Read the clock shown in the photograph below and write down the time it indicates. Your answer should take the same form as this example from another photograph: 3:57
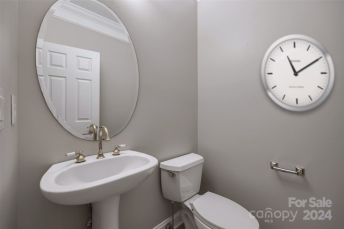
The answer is 11:10
